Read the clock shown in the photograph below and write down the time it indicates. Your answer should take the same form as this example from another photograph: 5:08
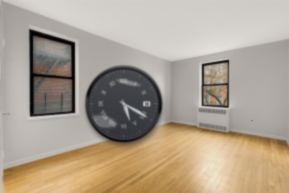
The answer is 5:20
